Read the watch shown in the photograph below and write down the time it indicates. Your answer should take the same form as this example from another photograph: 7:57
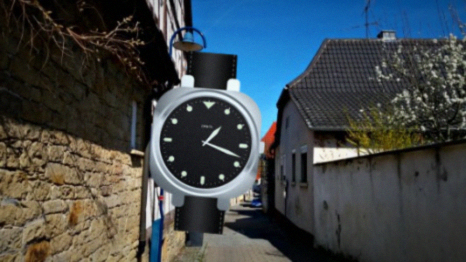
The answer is 1:18
